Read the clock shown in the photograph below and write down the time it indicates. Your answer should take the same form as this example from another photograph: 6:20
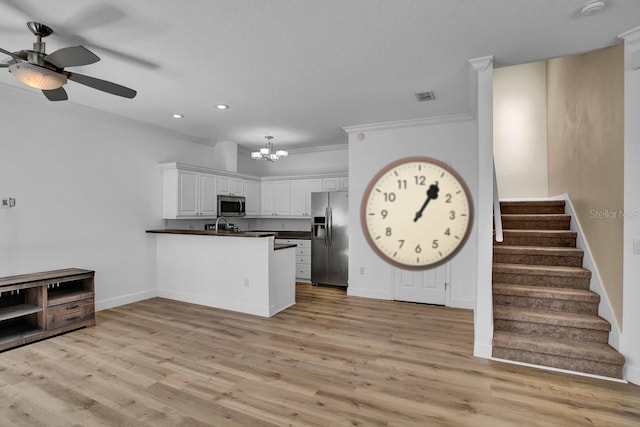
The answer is 1:05
